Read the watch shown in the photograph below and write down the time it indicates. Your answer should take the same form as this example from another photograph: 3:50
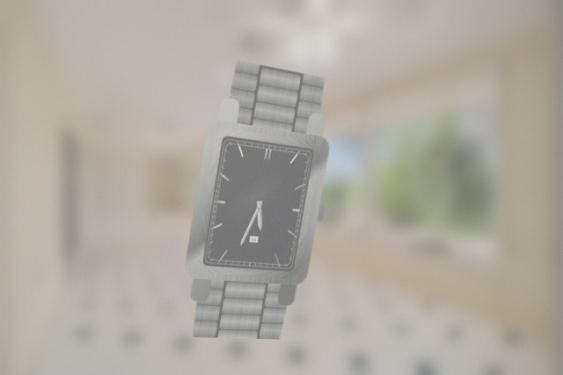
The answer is 5:33
